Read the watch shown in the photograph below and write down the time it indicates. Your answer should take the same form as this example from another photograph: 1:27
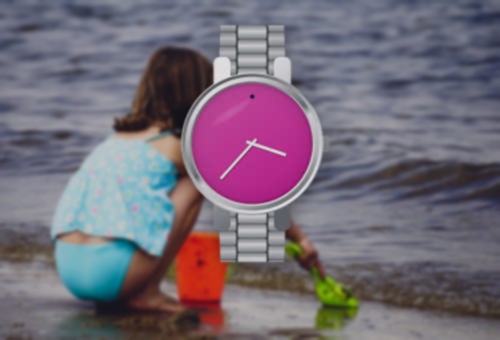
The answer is 3:37
